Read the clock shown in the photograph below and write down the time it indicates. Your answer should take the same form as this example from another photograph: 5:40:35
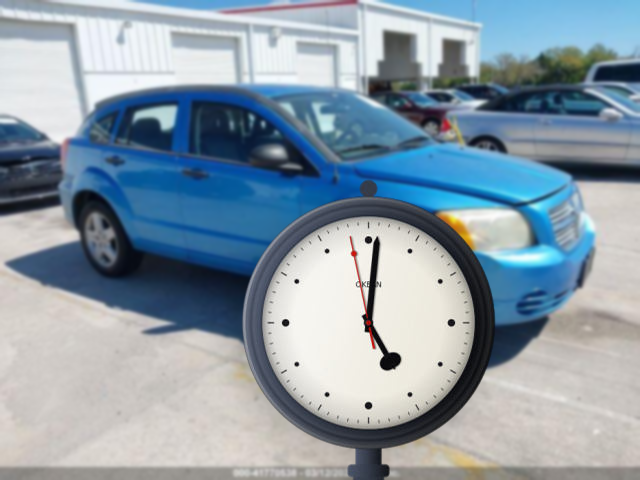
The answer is 5:00:58
